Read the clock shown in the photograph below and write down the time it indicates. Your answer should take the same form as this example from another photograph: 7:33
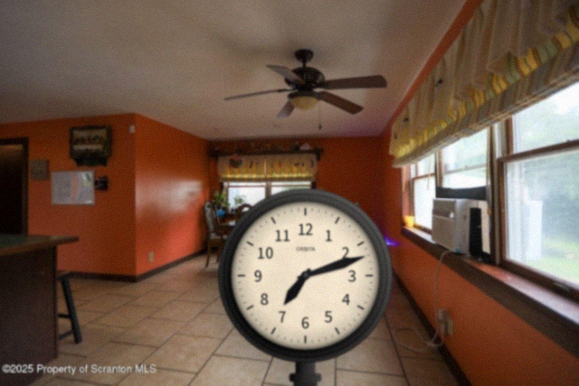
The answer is 7:12
